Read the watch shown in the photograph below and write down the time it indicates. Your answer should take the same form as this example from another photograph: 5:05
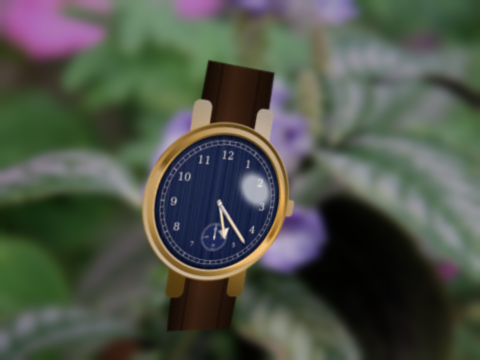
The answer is 5:23
